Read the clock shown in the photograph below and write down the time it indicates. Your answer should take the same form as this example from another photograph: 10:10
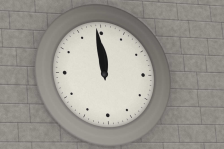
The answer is 11:59
